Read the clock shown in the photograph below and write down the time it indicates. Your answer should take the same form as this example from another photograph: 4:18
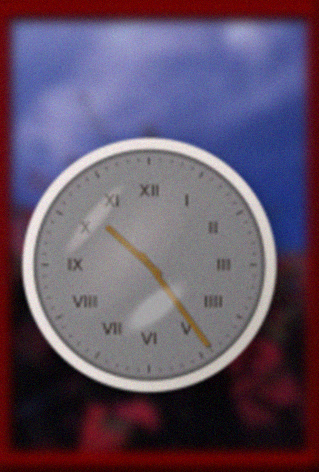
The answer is 10:24
